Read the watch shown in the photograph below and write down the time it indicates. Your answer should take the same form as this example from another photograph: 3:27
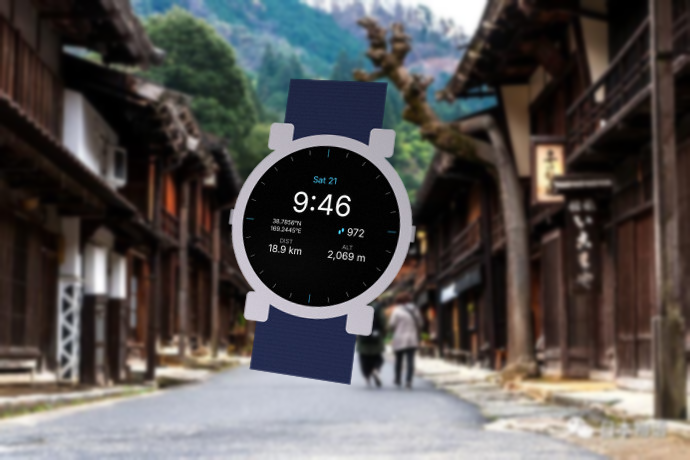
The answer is 9:46
